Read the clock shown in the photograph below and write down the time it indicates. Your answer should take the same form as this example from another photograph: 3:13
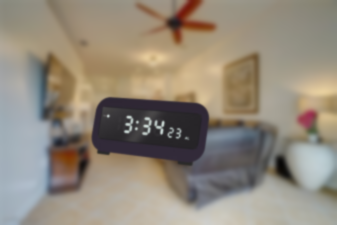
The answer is 3:34
